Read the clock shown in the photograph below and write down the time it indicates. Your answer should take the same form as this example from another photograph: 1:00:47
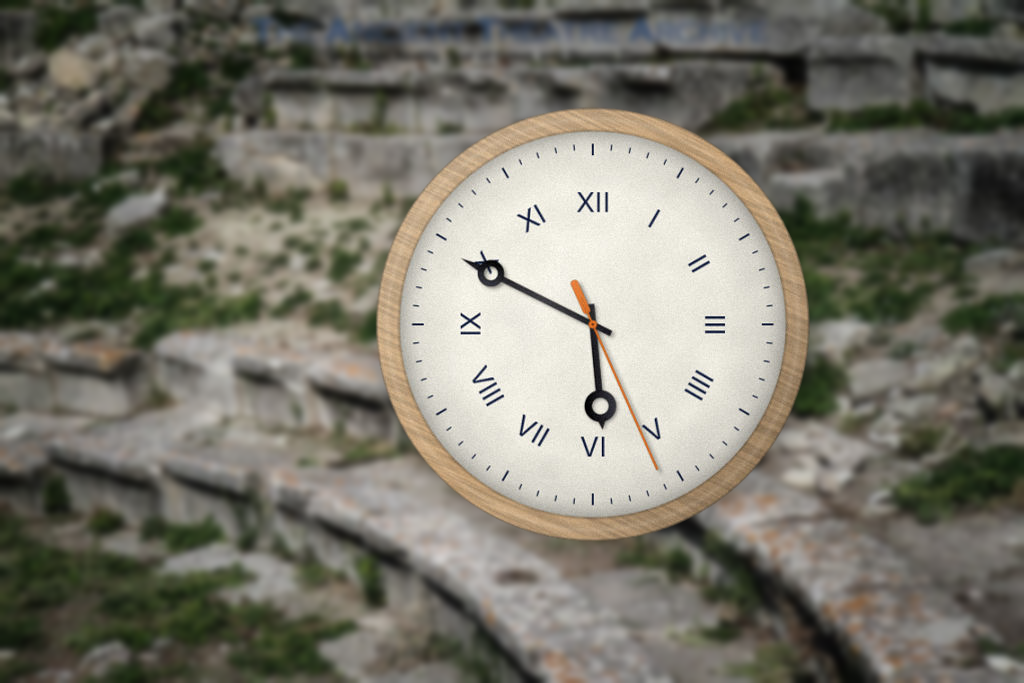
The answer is 5:49:26
